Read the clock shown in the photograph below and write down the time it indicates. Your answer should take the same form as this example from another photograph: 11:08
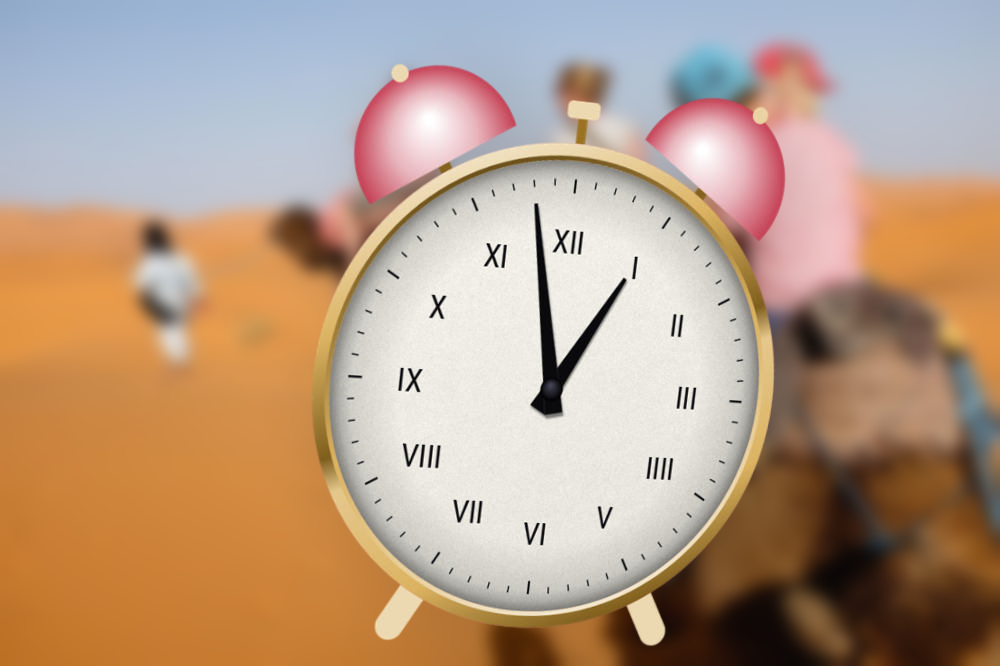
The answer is 12:58
